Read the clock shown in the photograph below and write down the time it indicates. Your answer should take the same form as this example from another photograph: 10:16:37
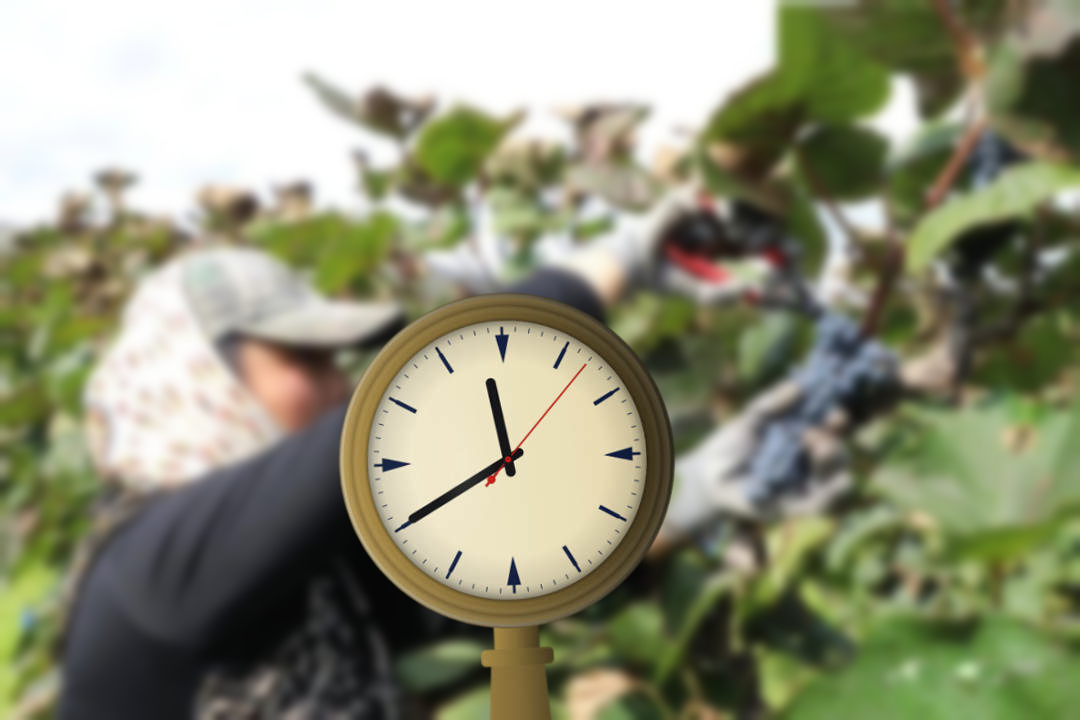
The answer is 11:40:07
